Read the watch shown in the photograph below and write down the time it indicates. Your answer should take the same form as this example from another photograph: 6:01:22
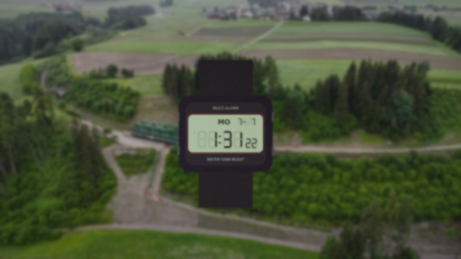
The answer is 1:31:22
